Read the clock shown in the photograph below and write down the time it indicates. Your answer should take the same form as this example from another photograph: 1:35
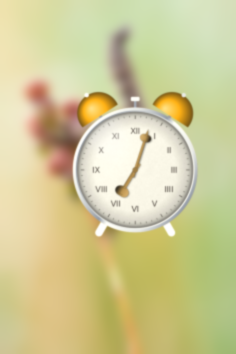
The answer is 7:03
